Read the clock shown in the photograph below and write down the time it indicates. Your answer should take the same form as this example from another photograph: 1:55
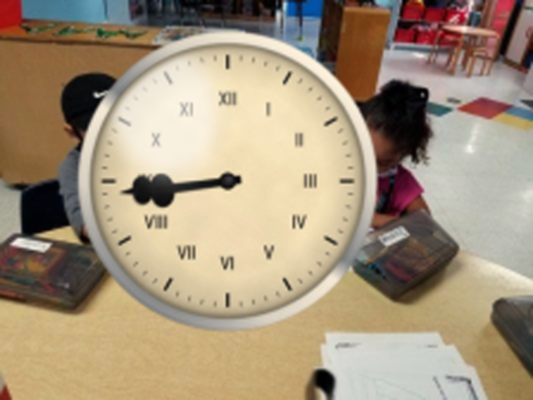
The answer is 8:44
